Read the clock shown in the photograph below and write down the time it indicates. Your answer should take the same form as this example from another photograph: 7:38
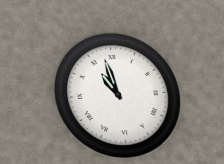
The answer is 10:58
